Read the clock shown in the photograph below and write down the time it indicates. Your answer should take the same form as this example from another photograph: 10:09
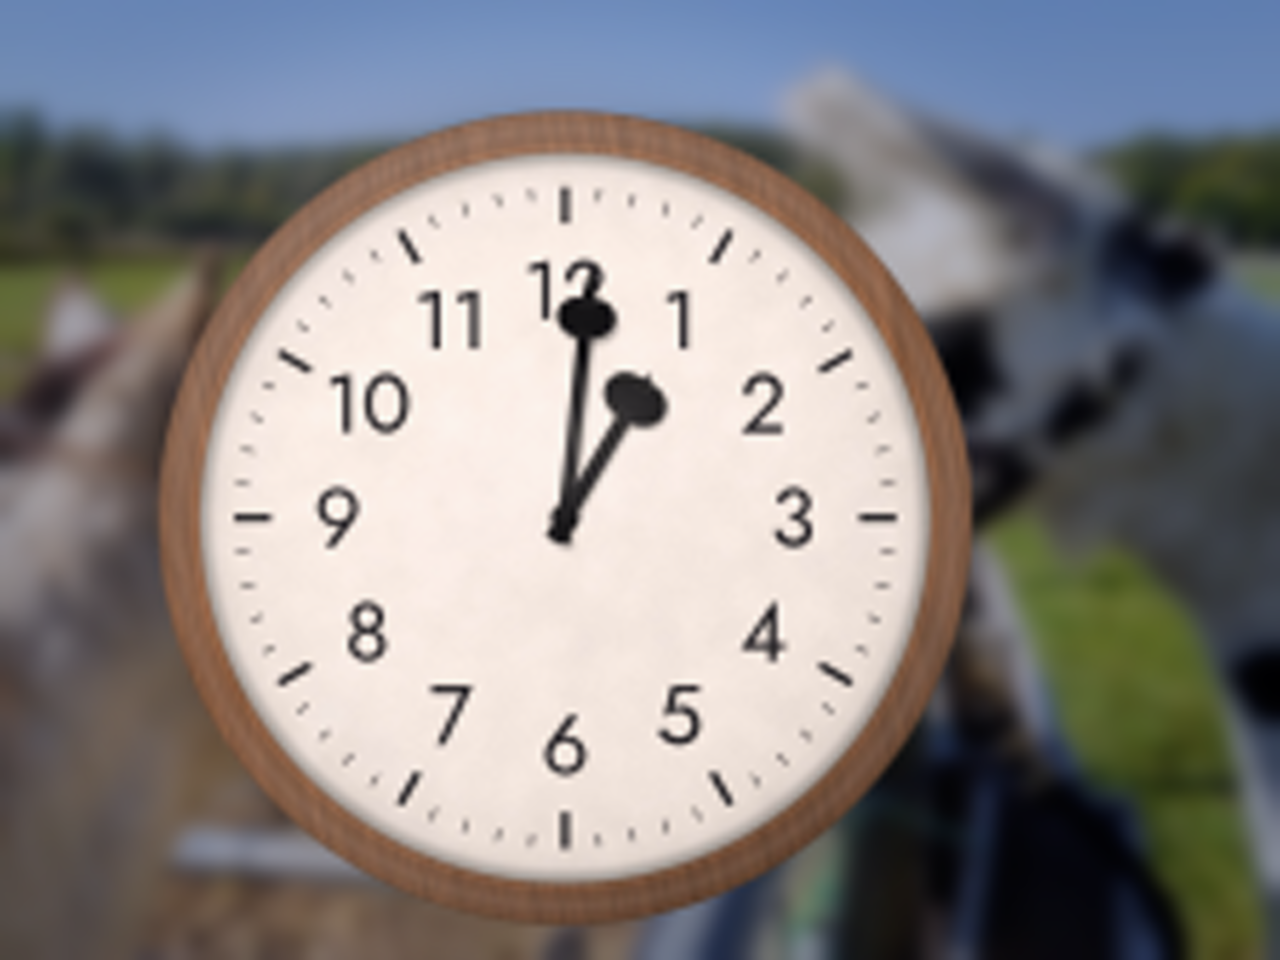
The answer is 1:01
